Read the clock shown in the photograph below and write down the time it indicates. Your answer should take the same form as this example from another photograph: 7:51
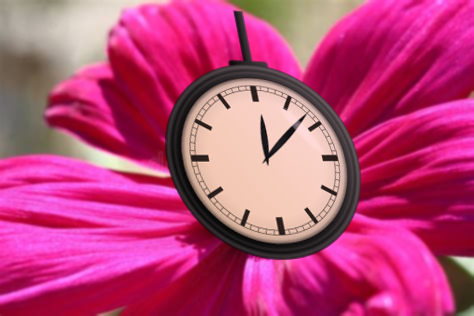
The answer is 12:08
